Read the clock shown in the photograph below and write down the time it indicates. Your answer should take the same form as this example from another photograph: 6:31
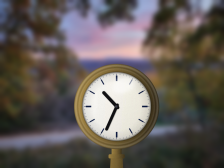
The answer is 10:34
